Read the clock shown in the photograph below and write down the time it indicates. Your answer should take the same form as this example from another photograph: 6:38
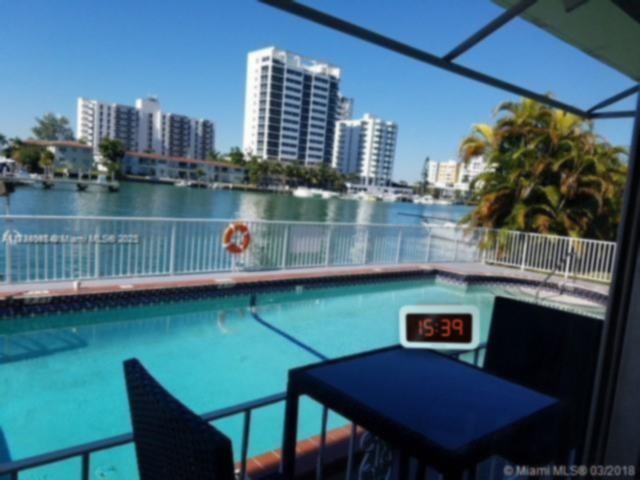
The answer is 15:39
